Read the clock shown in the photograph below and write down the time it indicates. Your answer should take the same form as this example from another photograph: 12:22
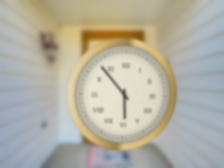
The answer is 5:53
